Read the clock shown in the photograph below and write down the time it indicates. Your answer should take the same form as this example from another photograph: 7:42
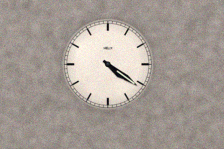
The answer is 4:21
